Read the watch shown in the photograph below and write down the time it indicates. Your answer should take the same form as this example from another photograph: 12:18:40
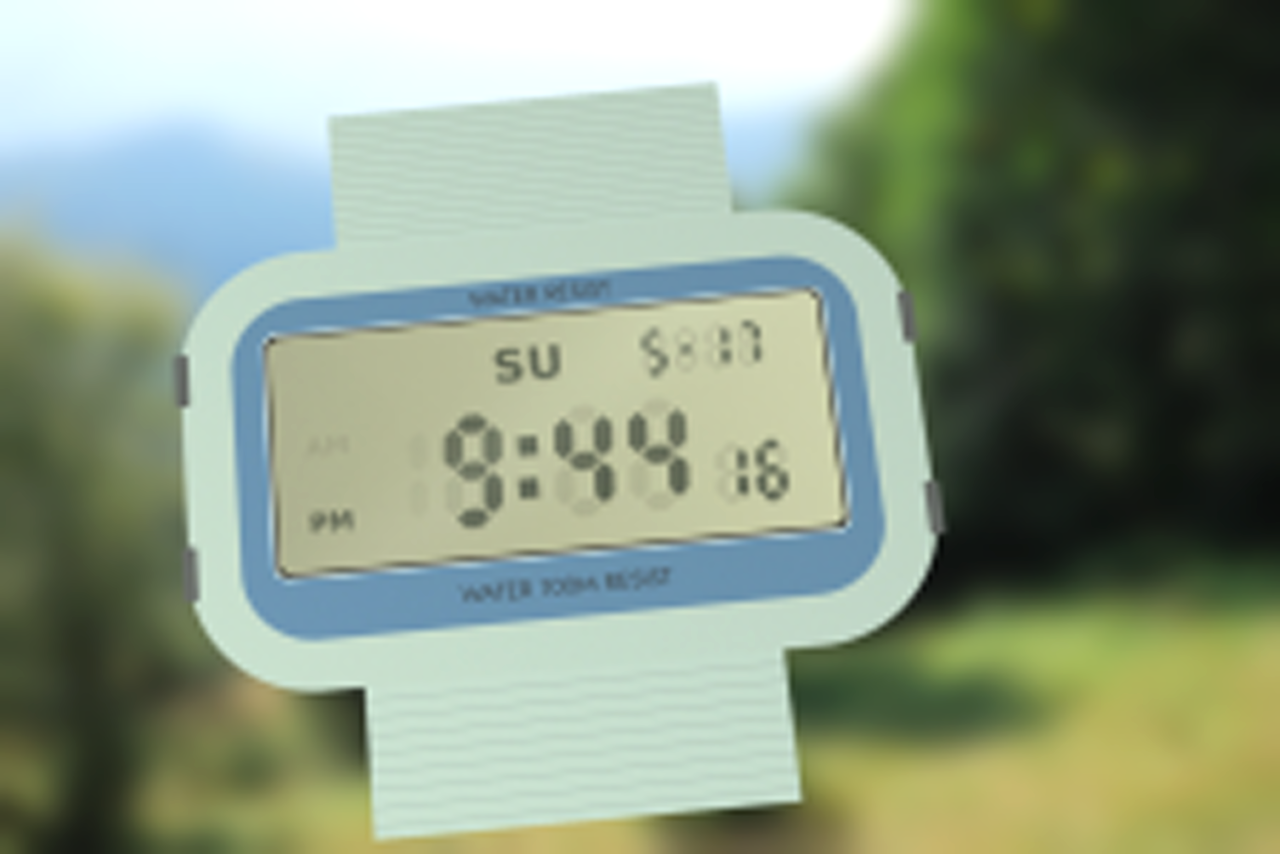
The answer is 9:44:16
